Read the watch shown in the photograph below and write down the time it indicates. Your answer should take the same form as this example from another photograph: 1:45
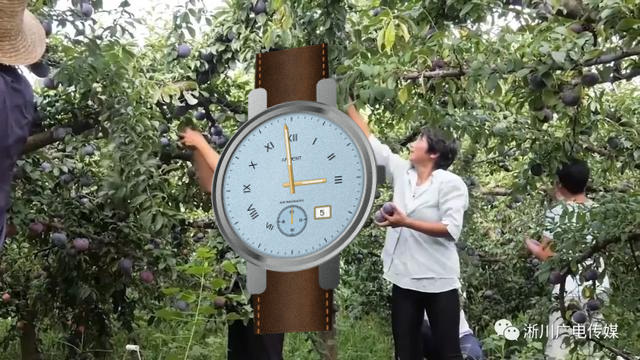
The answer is 2:59
